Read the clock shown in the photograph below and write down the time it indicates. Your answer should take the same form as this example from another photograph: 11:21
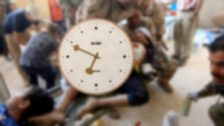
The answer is 6:49
